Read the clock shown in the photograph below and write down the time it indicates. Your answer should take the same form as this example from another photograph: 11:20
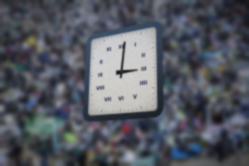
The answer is 3:01
